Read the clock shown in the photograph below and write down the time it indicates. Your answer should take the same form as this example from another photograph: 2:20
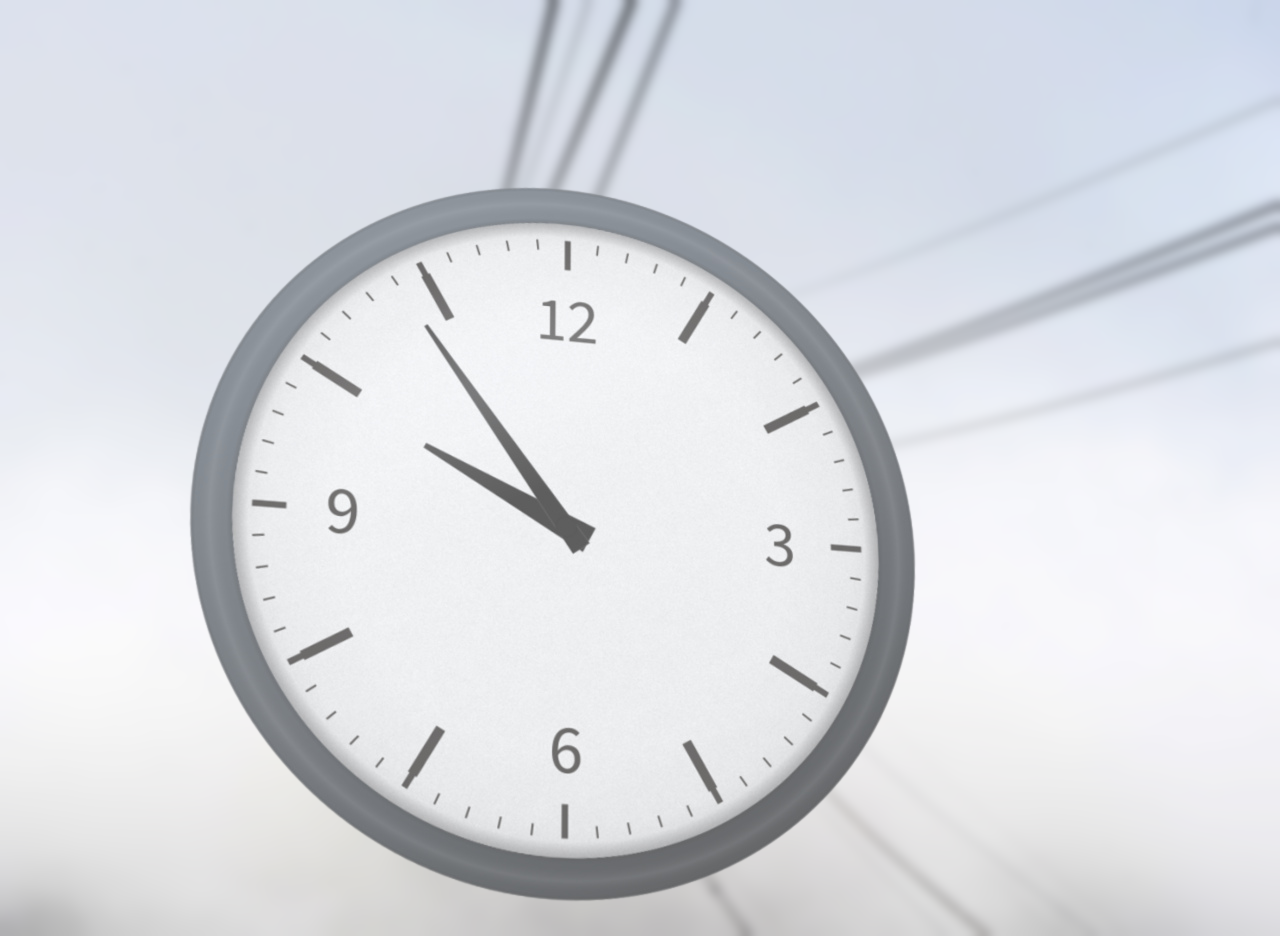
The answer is 9:54
